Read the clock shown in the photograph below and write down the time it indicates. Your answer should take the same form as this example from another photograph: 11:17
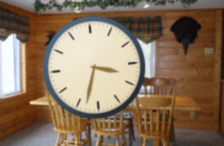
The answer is 3:33
